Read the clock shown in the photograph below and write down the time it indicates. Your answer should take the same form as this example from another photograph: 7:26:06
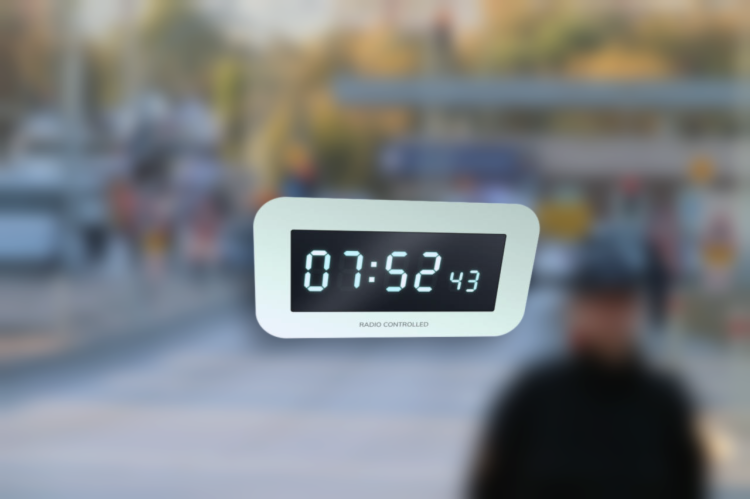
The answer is 7:52:43
